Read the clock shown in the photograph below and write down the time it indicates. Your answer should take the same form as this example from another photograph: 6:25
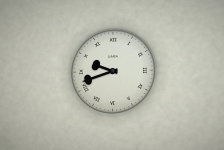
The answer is 9:42
